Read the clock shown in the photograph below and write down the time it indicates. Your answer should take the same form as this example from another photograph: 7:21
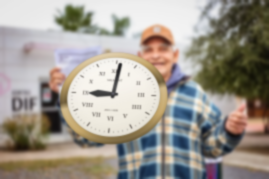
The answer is 9:01
